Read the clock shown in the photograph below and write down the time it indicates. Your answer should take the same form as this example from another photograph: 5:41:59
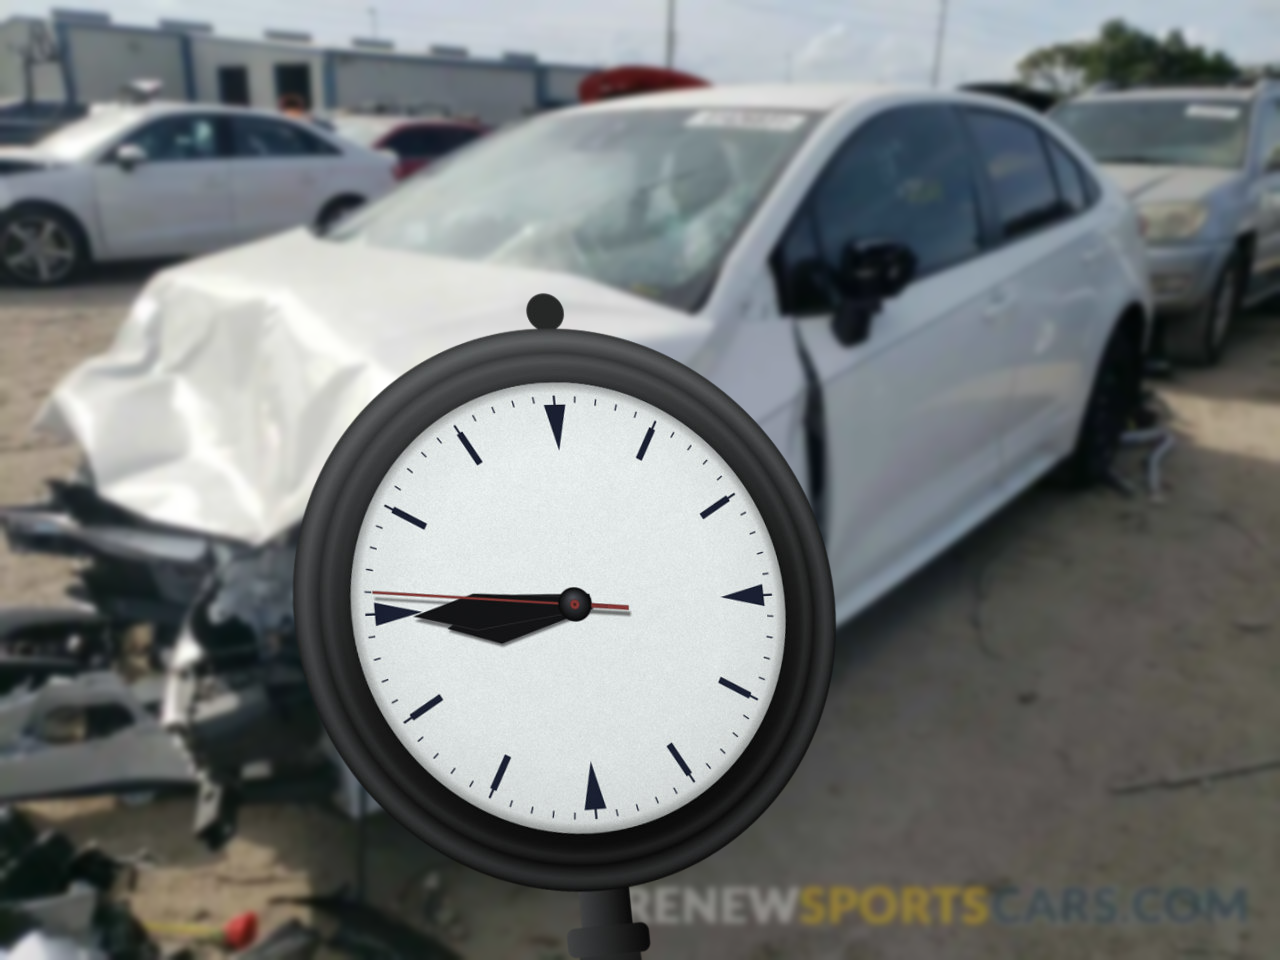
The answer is 8:44:46
